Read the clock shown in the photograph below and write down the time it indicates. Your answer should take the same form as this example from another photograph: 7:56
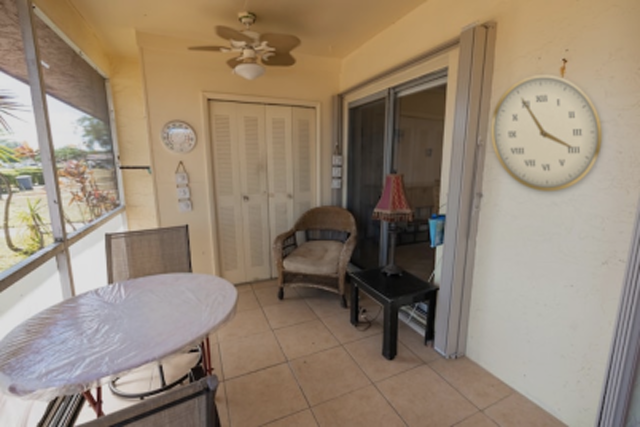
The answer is 3:55
